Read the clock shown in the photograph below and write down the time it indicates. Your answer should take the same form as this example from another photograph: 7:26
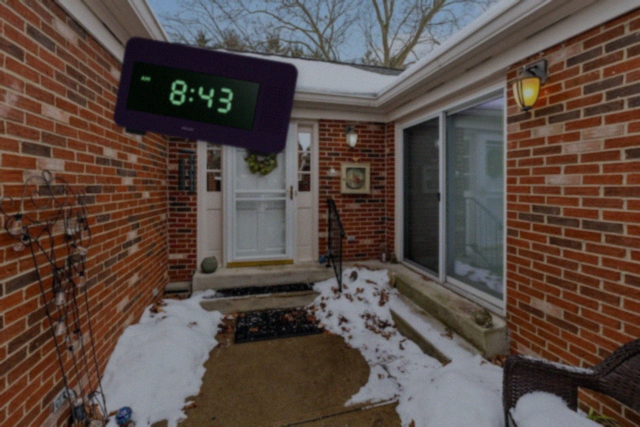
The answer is 8:43
